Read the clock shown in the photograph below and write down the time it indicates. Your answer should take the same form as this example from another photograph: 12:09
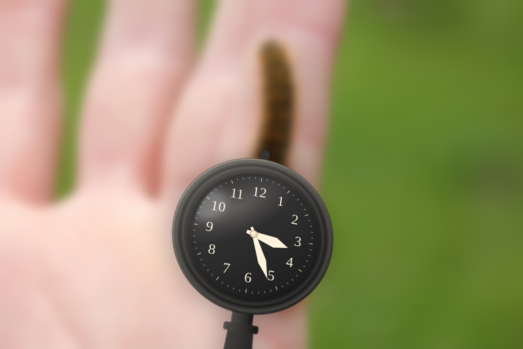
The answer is 3:26
